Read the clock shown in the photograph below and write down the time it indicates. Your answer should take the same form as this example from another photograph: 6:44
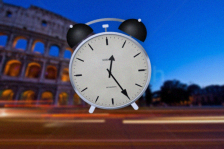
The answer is 12:25
